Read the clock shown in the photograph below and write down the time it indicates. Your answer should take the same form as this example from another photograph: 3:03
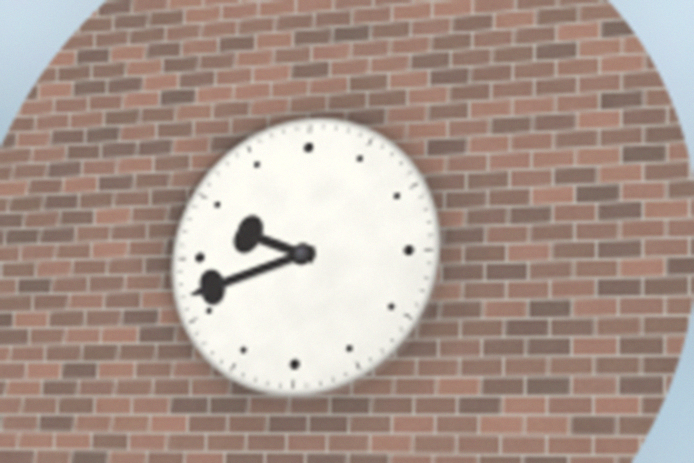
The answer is 9:42
